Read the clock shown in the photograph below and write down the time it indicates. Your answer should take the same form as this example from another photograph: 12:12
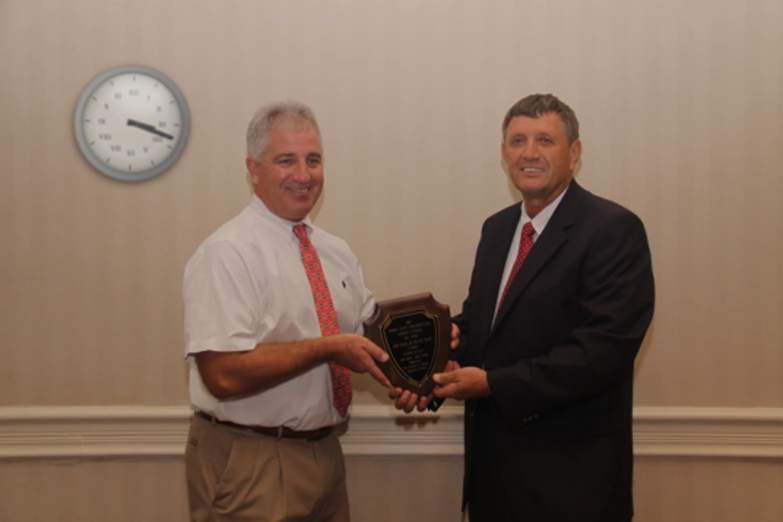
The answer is 3:18
